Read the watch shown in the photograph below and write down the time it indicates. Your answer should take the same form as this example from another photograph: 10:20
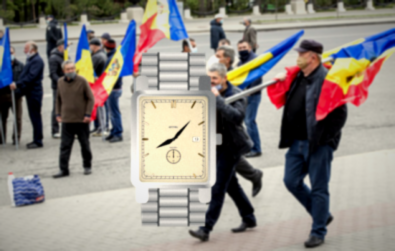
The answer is 8:07
